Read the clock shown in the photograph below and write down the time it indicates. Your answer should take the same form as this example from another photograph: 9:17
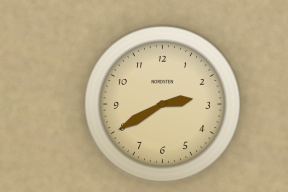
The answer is 2:40
